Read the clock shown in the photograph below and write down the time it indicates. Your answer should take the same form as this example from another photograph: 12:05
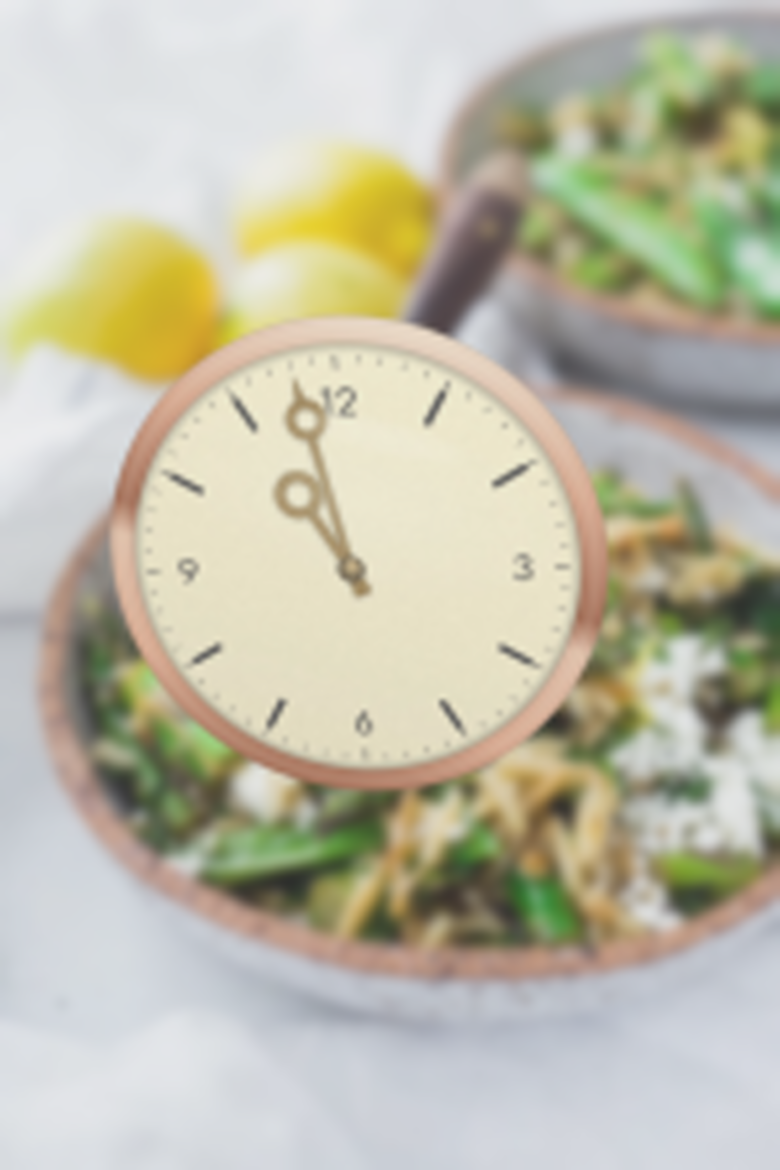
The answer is 10:58
